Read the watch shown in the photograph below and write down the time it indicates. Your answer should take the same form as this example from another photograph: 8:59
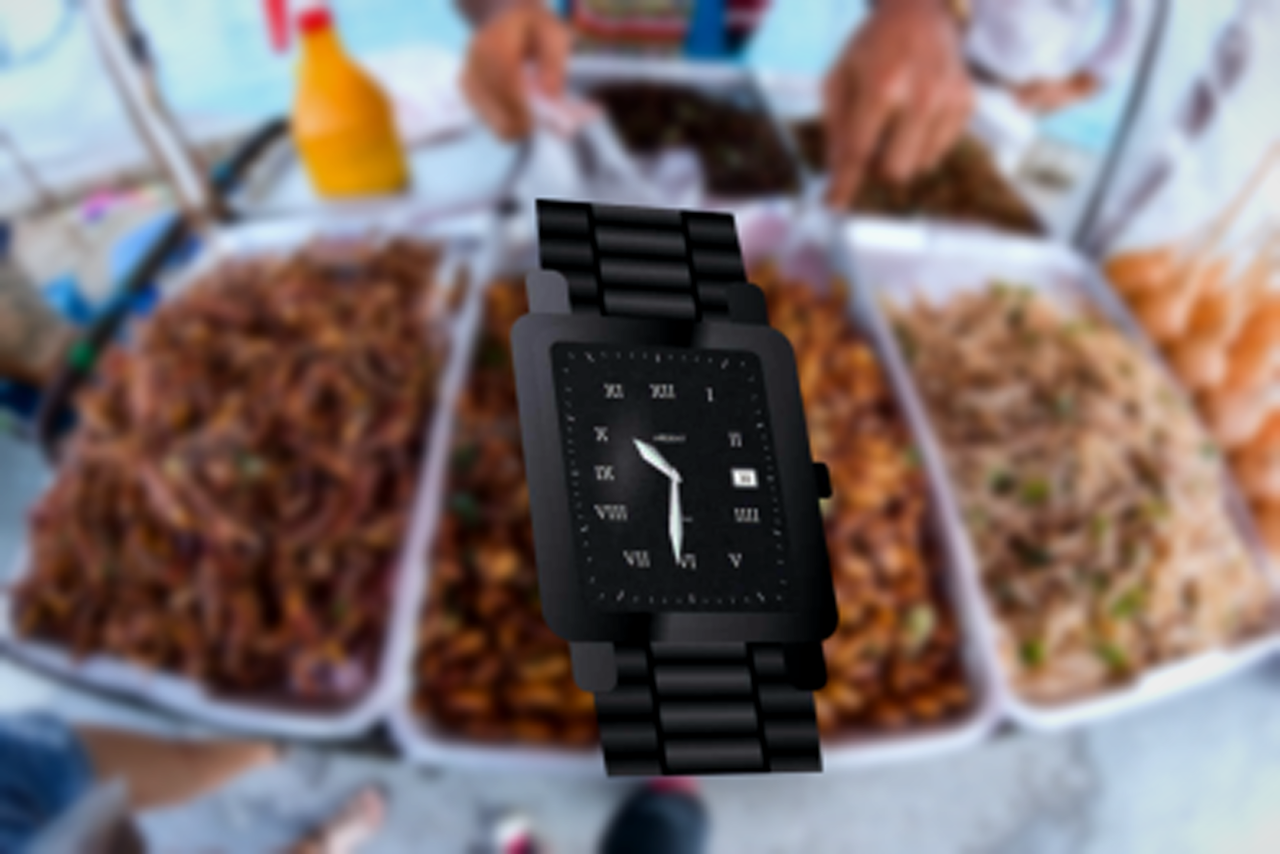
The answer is 10:31
